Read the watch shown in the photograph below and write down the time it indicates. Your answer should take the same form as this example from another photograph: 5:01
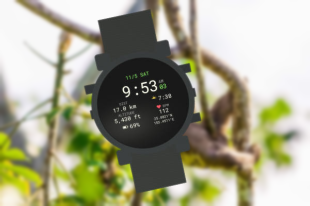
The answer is 9:53
